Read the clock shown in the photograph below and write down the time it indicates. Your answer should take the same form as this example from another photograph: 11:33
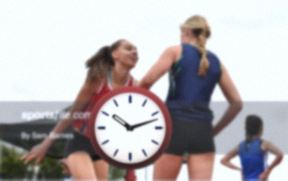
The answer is 10:12
